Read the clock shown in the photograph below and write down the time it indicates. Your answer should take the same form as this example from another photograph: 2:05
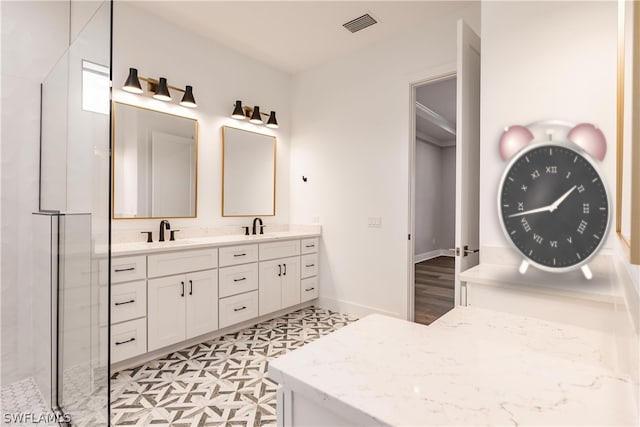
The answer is 1:43
